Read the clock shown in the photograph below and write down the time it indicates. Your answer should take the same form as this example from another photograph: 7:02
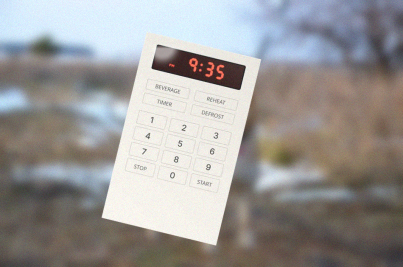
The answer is 9:35
